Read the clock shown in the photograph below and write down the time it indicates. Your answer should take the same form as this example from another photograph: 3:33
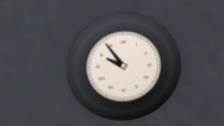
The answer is 9:54
